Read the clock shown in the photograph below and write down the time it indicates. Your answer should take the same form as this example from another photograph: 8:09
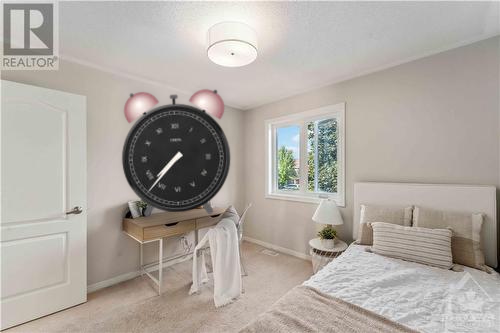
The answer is 7:37
